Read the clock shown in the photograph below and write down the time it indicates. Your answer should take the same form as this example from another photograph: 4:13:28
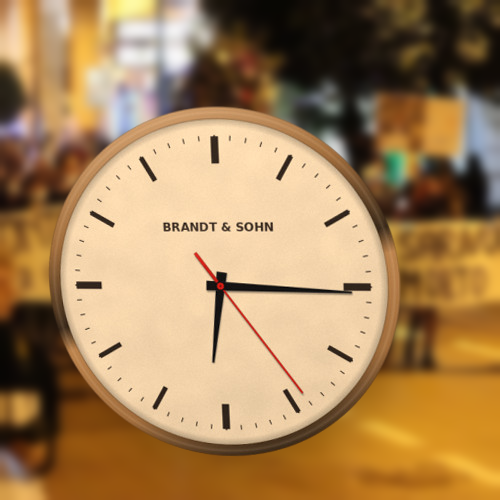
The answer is 6:15:24
